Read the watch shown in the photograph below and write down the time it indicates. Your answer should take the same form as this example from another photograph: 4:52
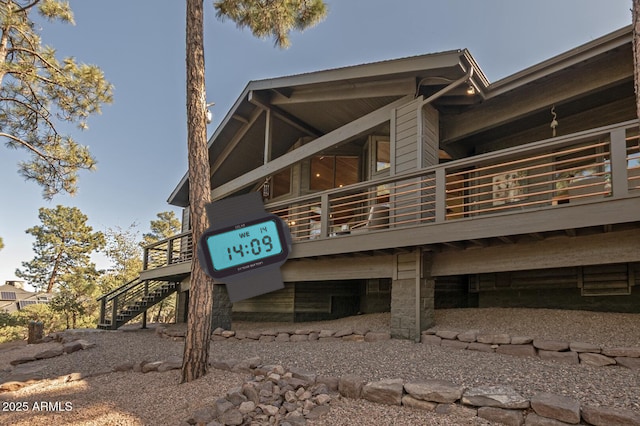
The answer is 14:09
